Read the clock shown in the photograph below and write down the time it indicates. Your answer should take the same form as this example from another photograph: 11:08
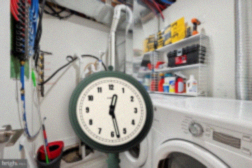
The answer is 12:28
